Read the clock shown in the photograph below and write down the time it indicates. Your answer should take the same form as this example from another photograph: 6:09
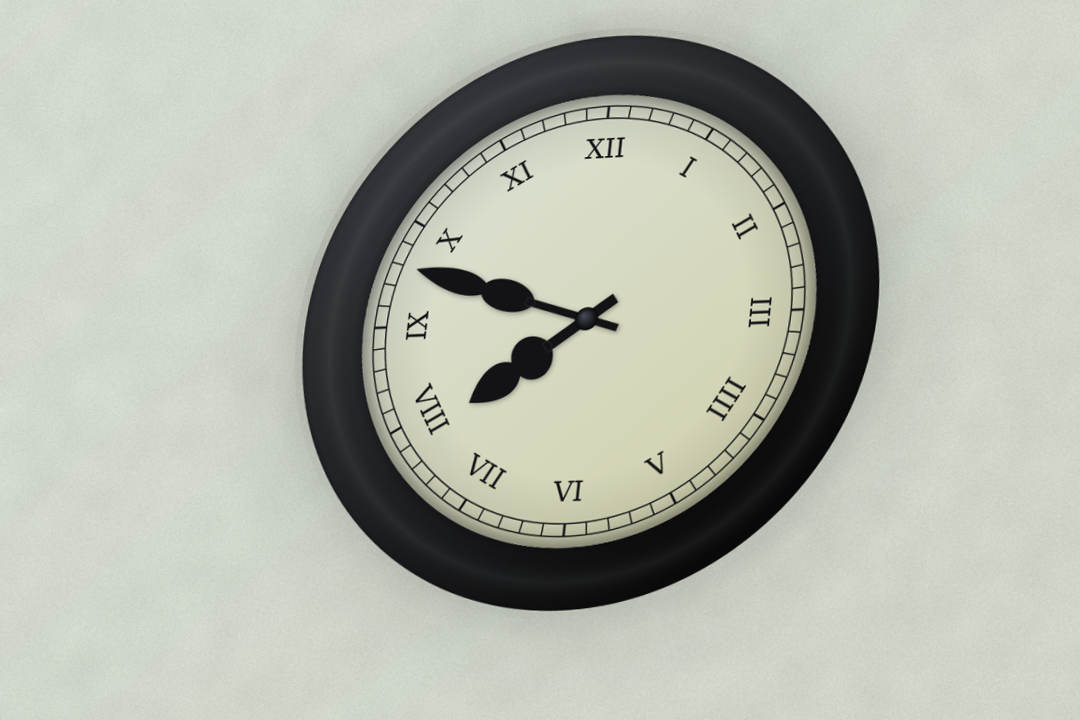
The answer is 7:48
